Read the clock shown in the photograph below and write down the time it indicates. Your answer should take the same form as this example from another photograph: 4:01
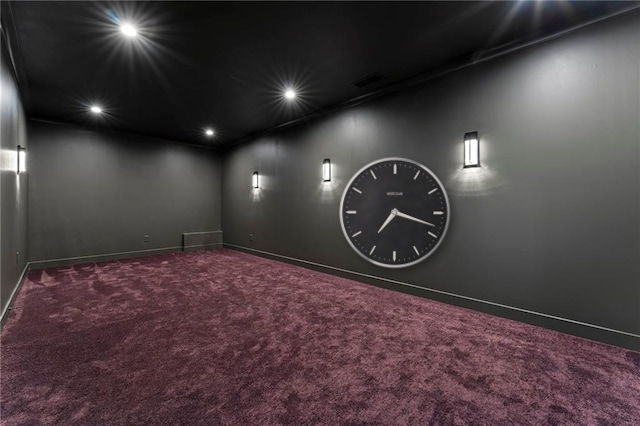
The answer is 7:18
